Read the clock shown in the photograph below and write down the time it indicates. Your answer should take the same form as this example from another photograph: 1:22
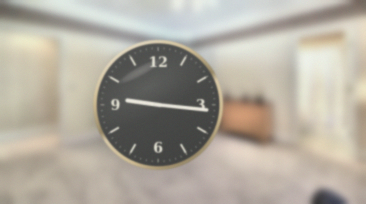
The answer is 9:16
